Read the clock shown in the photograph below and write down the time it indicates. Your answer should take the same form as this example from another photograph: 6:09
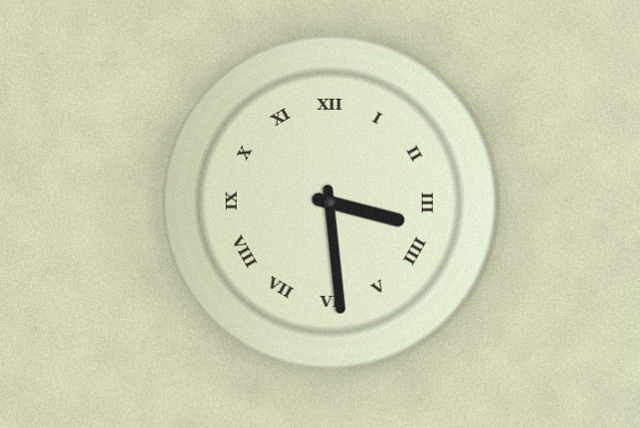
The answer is 3:29
